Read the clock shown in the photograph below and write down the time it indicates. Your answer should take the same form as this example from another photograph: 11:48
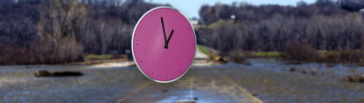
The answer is 12:58
